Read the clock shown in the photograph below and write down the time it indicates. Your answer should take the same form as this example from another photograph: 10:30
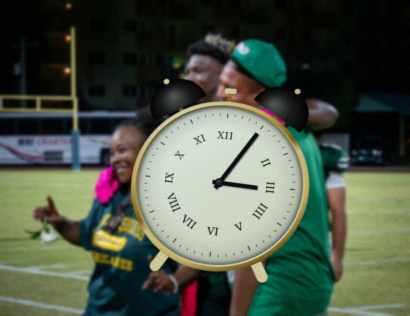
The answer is 3:05
